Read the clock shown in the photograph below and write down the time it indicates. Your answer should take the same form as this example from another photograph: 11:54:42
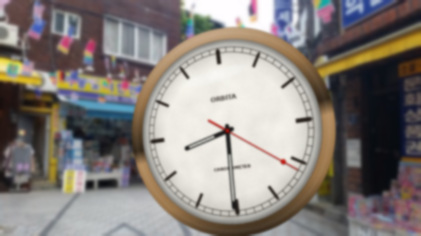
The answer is 8:30:21
